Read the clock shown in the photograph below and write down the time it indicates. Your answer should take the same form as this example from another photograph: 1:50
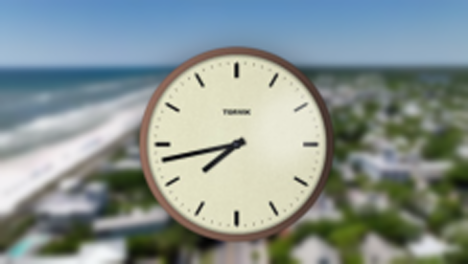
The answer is 7:43
